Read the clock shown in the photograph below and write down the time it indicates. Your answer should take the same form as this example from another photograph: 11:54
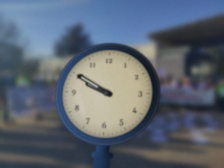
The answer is 9:50
